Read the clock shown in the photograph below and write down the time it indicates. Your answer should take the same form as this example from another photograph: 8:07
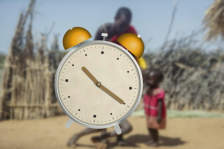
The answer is 10:20
